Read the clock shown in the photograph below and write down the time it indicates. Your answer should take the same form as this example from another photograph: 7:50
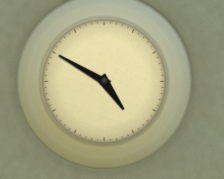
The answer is 4:50
